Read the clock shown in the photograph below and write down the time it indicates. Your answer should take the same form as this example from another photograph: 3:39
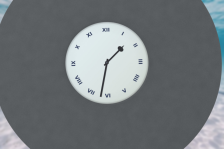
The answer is 1:32
